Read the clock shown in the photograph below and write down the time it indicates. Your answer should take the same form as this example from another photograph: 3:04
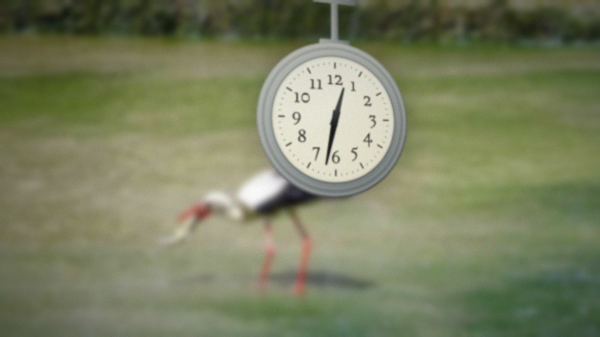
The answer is 12:32
